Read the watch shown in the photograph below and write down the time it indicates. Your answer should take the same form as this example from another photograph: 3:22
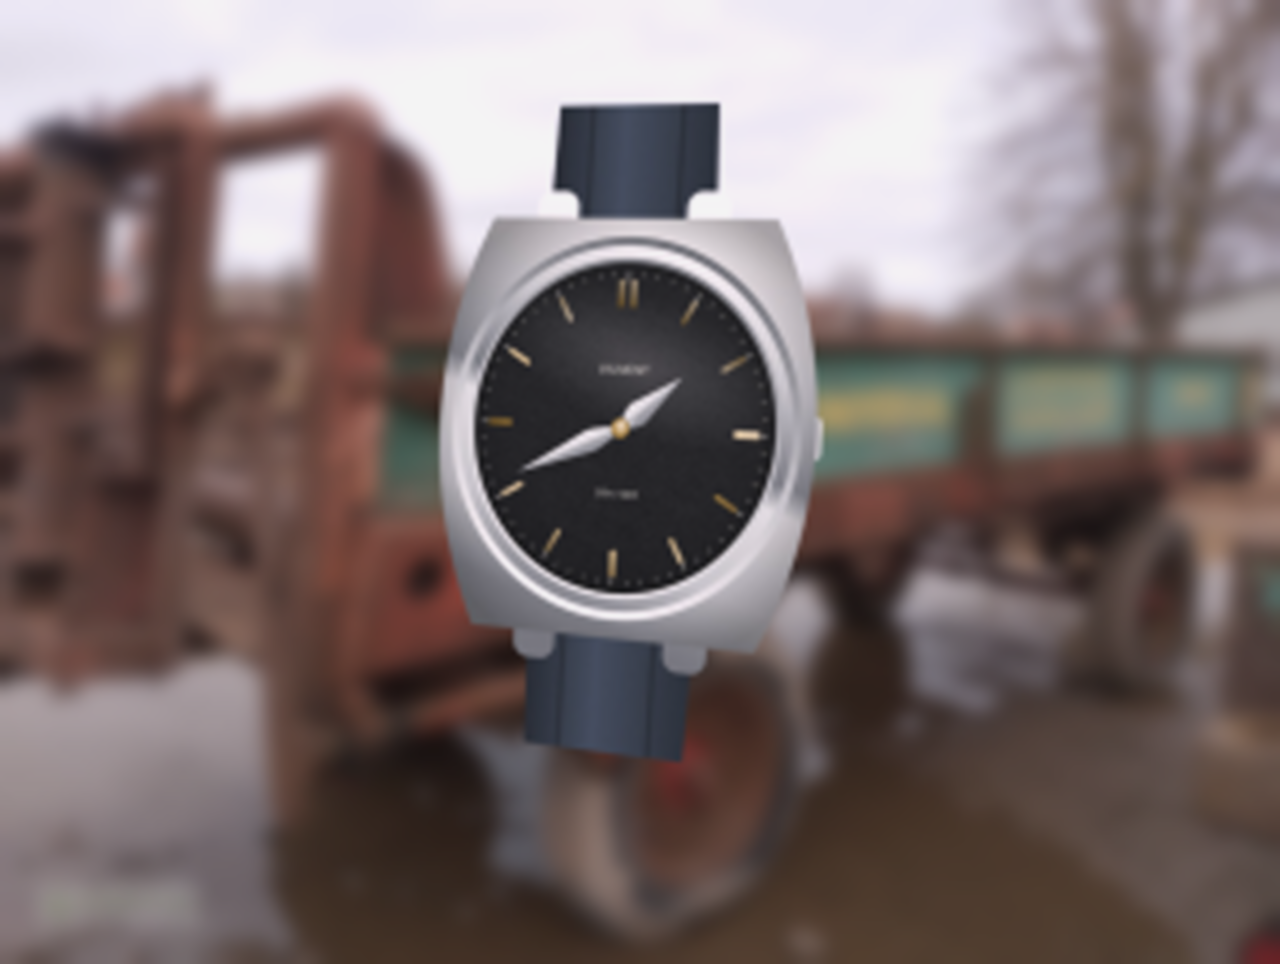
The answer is 1:41
